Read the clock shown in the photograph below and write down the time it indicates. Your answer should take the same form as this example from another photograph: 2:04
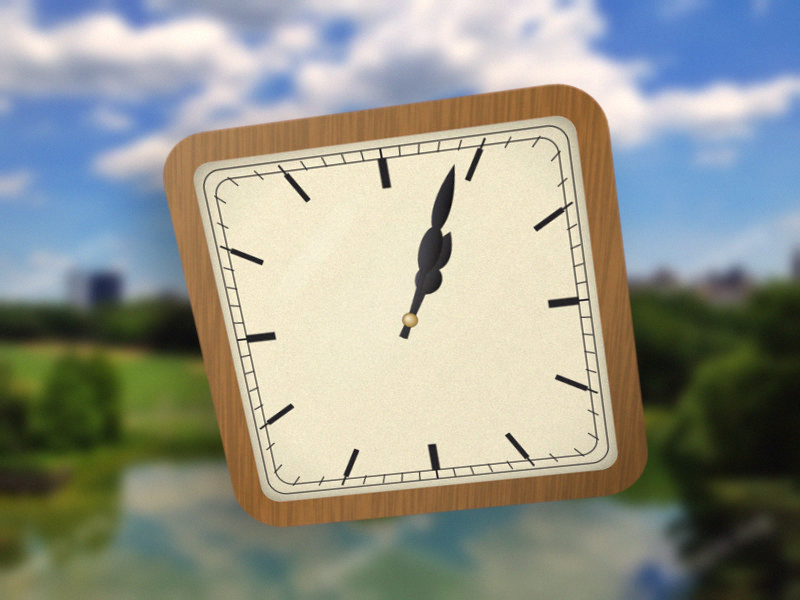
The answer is 1:04
